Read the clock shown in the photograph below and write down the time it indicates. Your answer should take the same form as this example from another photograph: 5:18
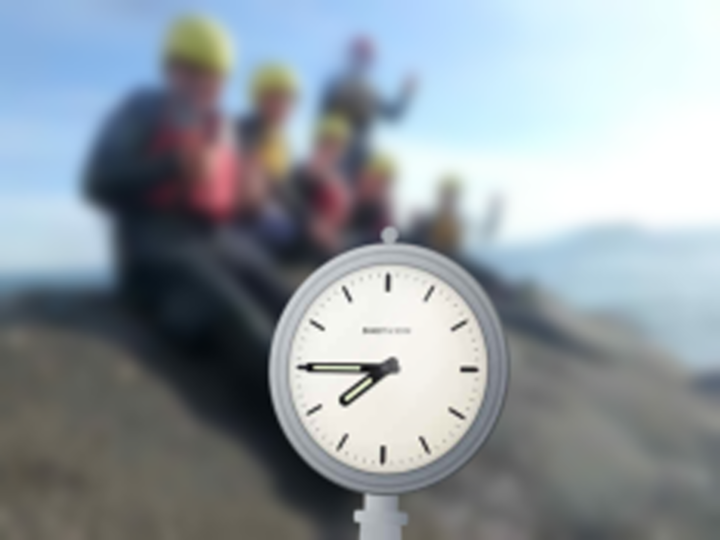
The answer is 7:45
